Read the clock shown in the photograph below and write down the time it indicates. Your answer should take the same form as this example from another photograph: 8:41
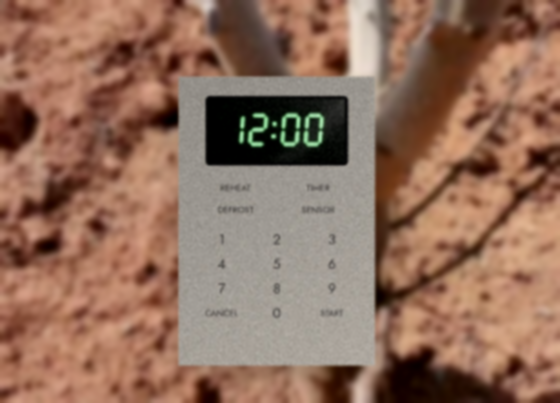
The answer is 12:00
